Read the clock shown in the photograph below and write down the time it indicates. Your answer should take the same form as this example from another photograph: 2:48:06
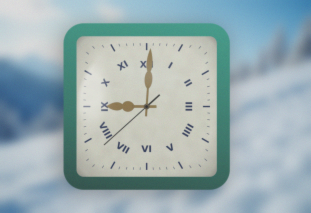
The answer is 9:00:38
